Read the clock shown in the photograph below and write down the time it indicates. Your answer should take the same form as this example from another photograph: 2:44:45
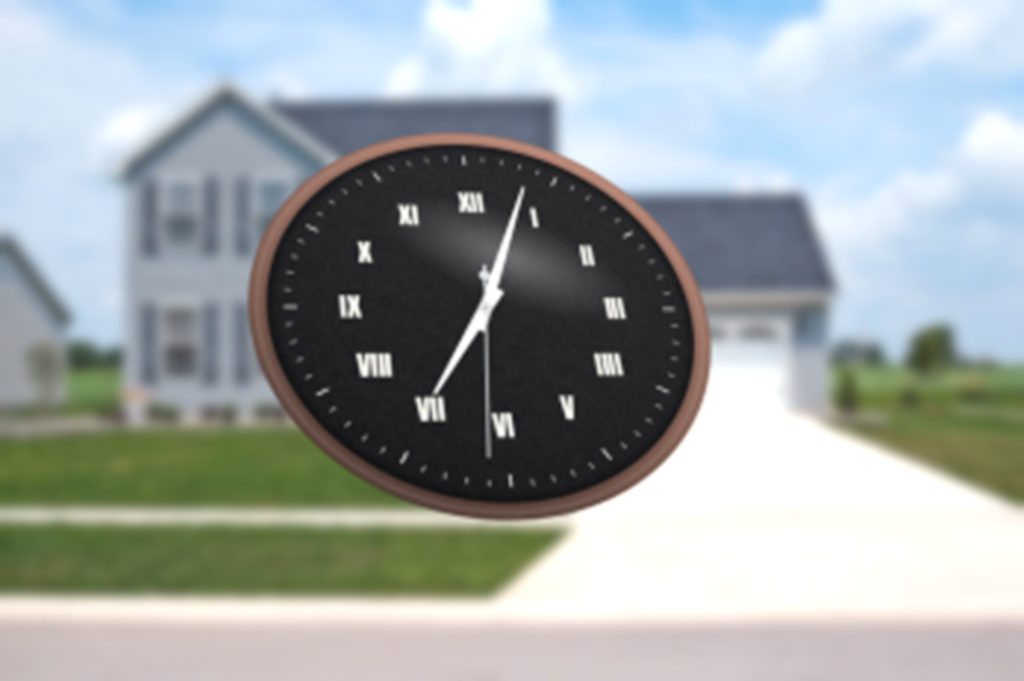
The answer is 7:03:31
